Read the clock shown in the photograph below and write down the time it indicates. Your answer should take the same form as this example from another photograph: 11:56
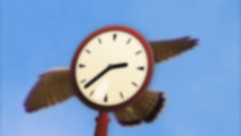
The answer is 2:38
